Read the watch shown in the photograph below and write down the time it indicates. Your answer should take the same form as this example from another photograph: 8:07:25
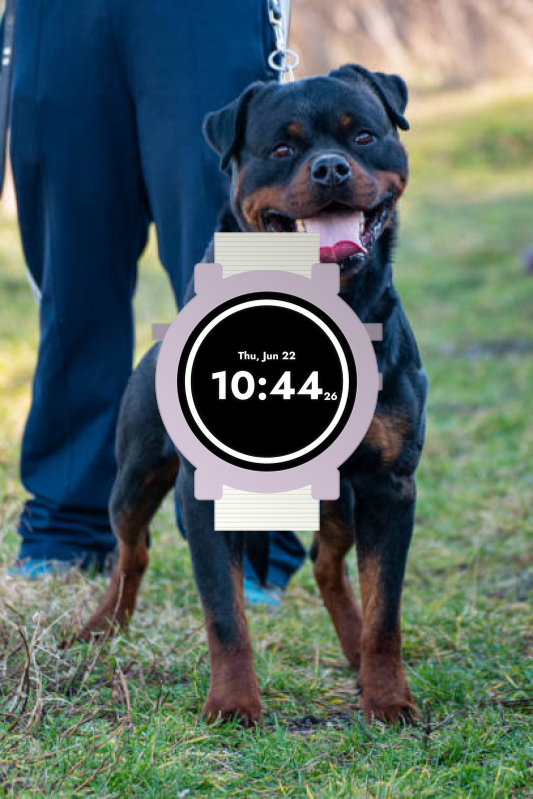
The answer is 10:44:26
